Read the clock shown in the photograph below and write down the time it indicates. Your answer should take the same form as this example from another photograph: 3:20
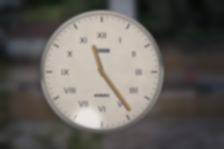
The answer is 11:24
